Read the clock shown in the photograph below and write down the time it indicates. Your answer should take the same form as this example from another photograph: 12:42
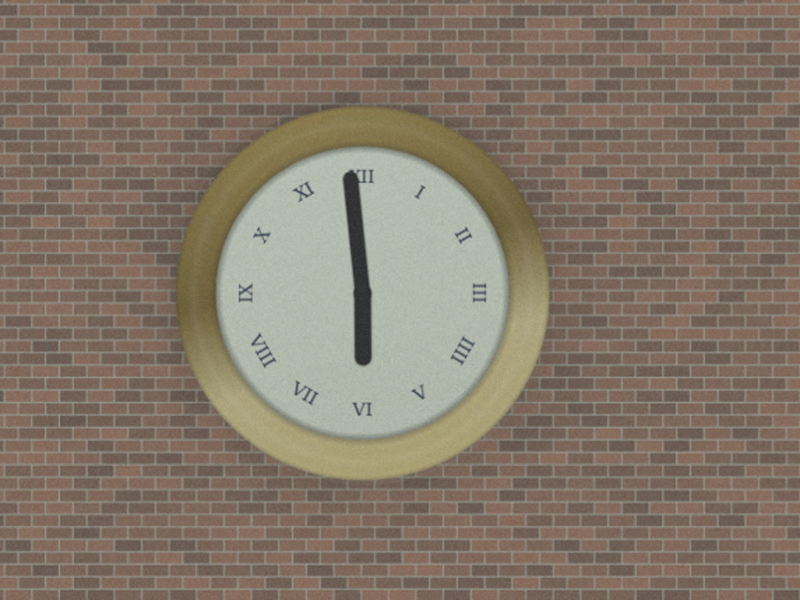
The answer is 5:59
